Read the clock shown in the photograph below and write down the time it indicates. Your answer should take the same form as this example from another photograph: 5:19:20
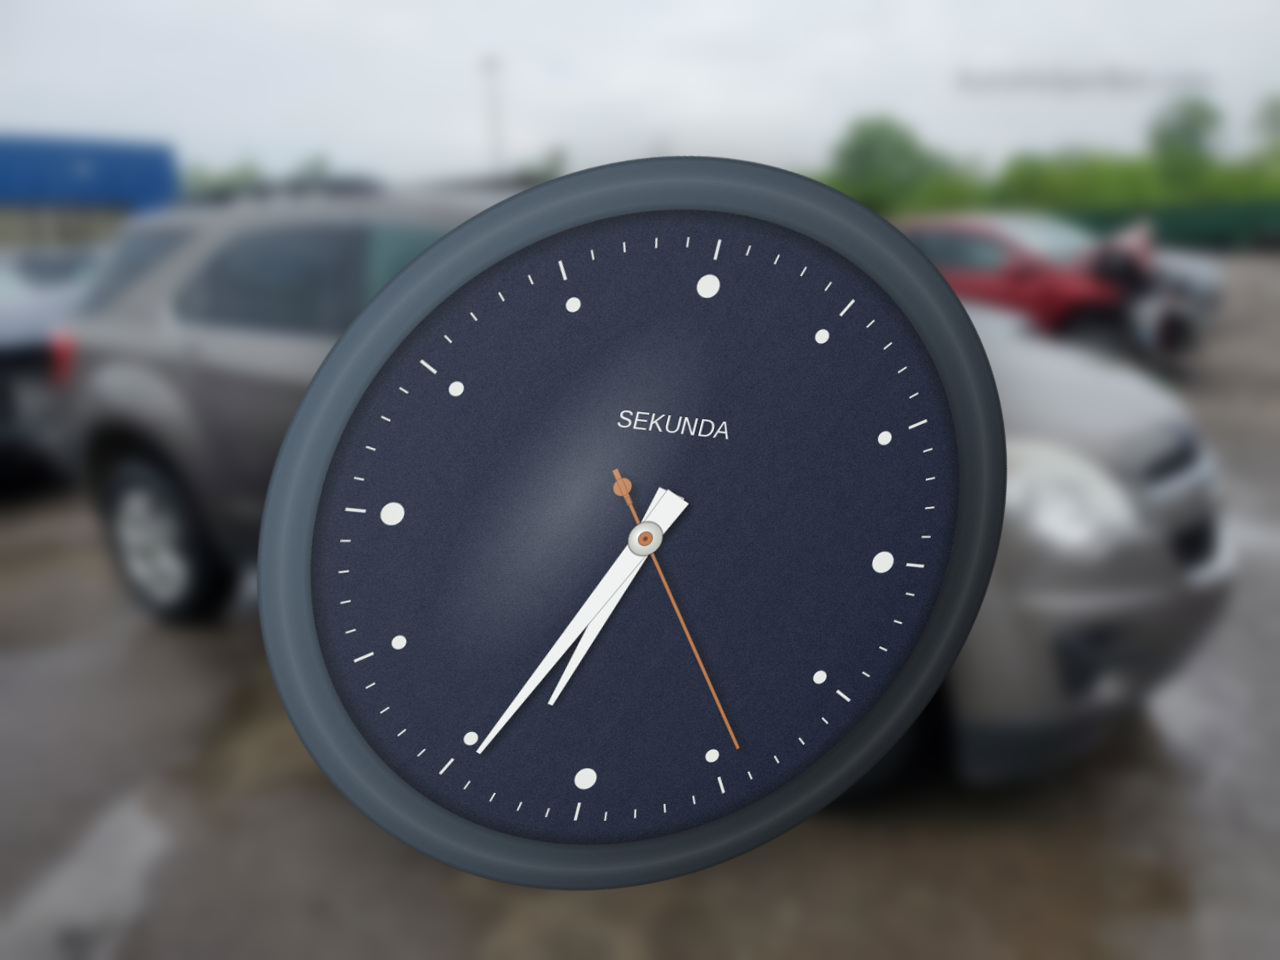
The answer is 6:34:24
